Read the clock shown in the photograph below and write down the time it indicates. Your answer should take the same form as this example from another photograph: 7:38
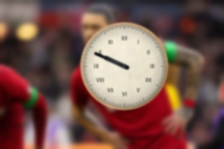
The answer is 9:49
